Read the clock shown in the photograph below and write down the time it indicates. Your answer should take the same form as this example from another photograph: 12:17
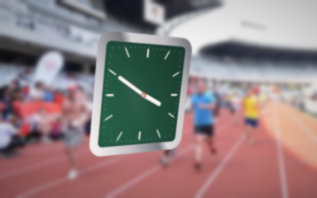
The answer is 3:50
